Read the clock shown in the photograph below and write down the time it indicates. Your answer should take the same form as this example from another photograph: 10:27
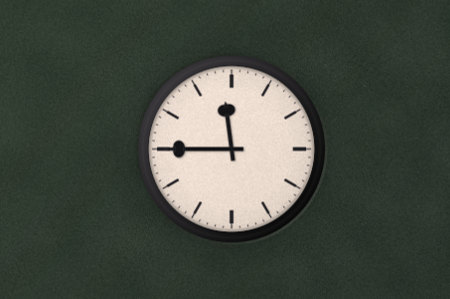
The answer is 11:45
